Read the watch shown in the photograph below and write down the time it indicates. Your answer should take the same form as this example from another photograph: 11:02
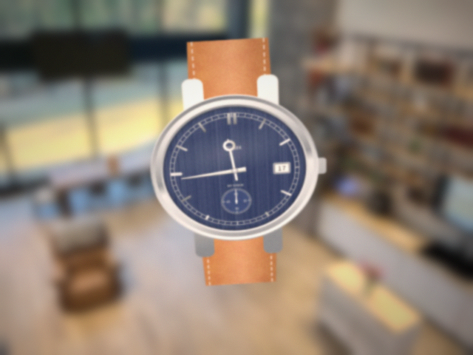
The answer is 11:44
